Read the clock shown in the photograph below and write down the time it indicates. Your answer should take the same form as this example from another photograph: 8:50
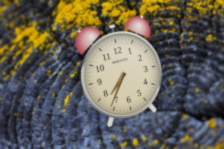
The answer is 7:36
